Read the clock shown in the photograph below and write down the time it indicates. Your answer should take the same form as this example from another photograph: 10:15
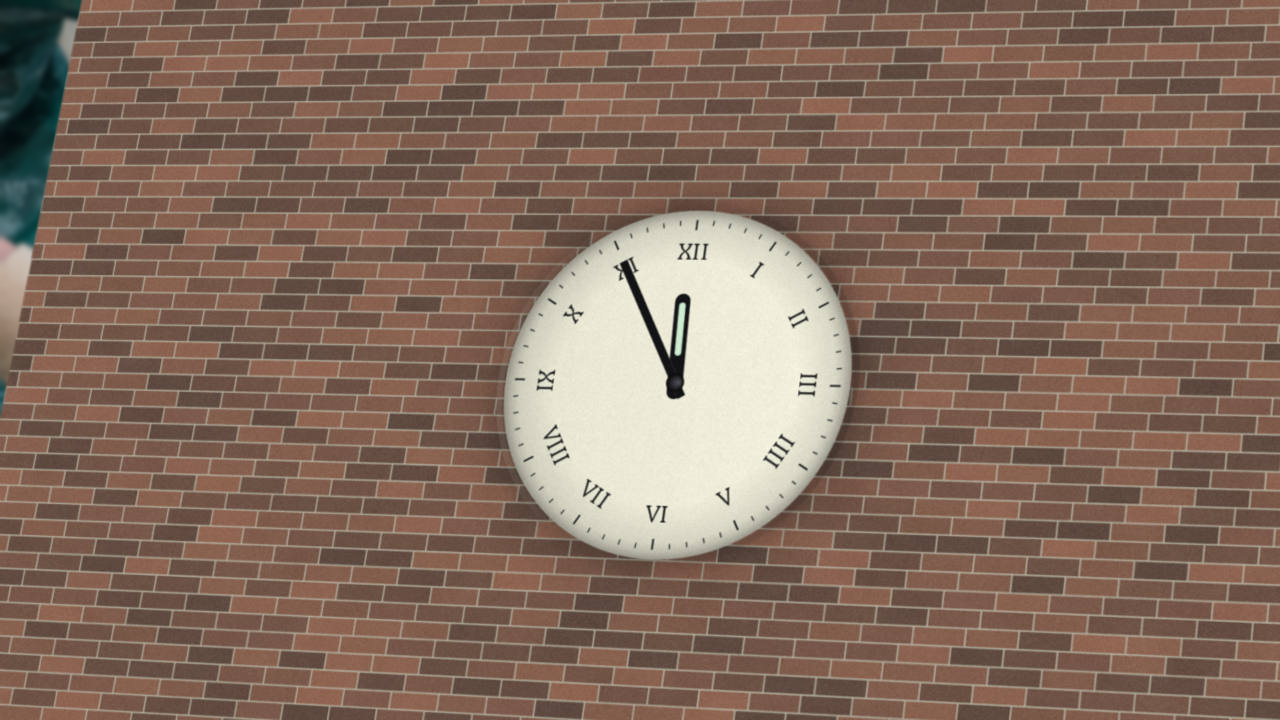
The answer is 11:55
